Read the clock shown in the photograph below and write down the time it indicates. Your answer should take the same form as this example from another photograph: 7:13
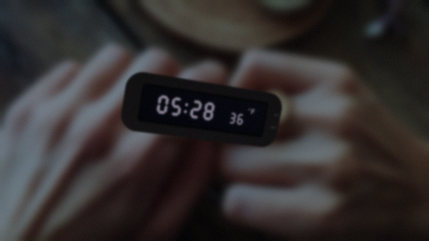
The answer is 5:28
